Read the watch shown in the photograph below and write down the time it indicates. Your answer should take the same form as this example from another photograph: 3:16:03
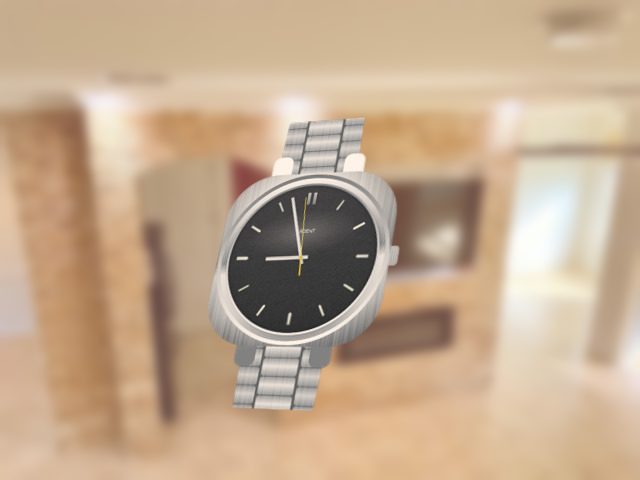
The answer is 8:56:59
